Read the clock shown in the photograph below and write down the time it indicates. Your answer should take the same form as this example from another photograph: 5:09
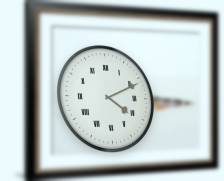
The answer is 4:11
